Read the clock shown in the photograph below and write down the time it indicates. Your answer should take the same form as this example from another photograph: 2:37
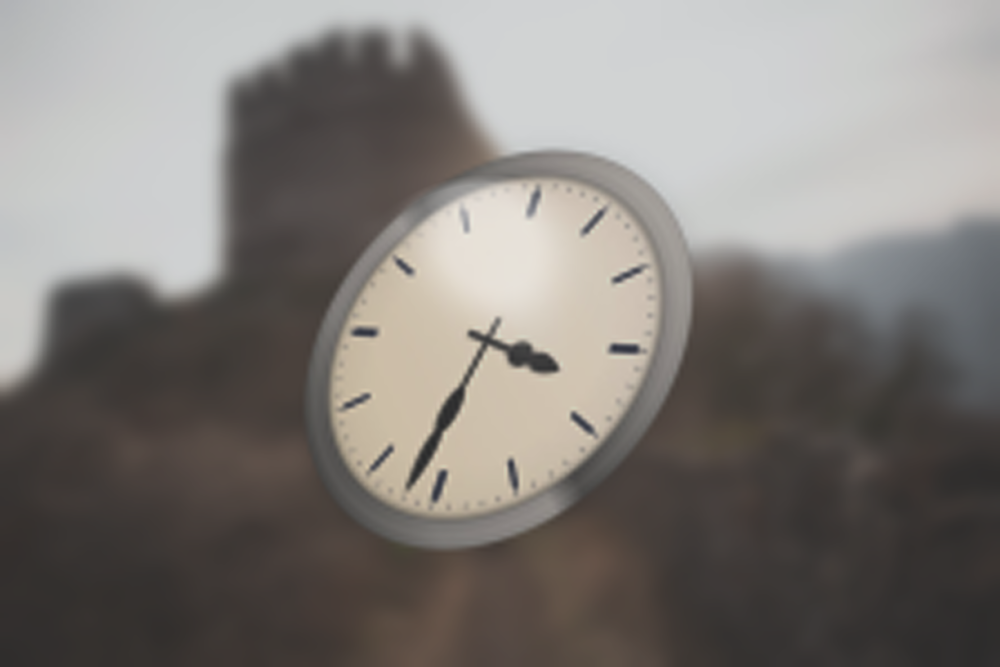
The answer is 3:32
